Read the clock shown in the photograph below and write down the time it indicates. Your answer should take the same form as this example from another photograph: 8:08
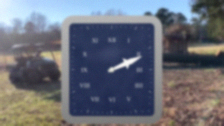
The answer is 2:11
